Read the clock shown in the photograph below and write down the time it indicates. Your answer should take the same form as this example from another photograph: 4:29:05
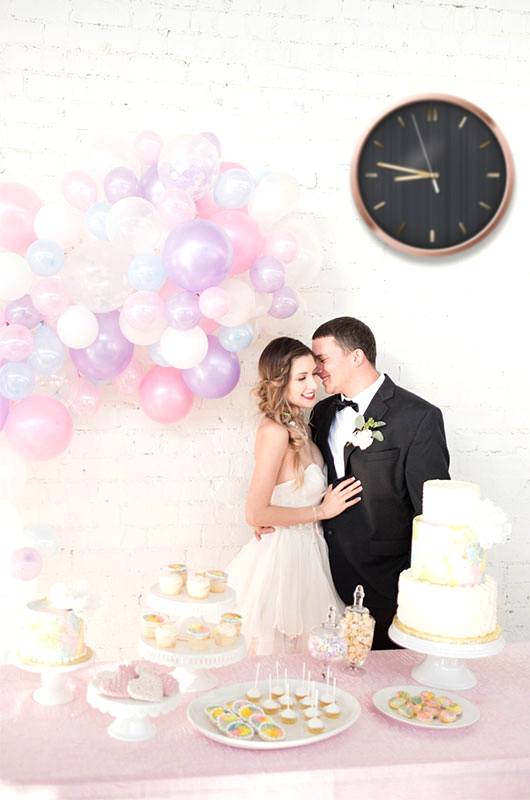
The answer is 8:46:57
